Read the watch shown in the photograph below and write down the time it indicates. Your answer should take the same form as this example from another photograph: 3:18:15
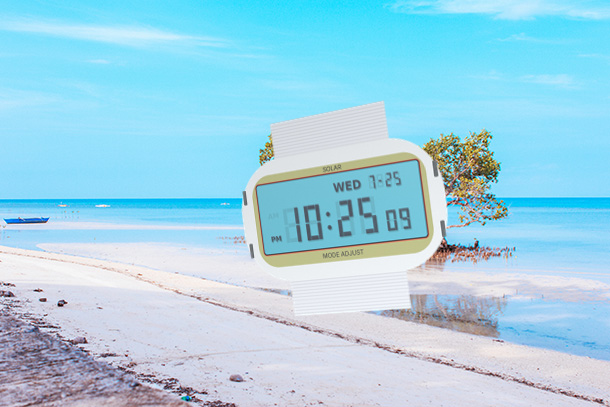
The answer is 10:25:09
